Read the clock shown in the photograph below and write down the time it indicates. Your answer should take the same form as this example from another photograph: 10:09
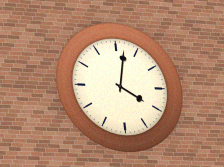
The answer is 4:02
